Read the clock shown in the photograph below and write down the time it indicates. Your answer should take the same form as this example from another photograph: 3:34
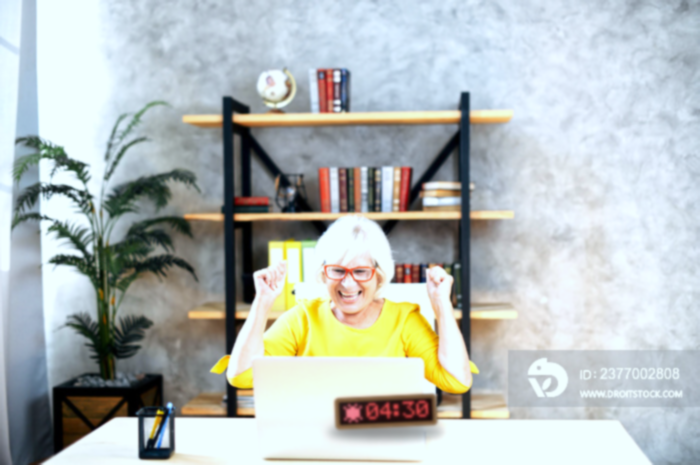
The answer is 4:30
